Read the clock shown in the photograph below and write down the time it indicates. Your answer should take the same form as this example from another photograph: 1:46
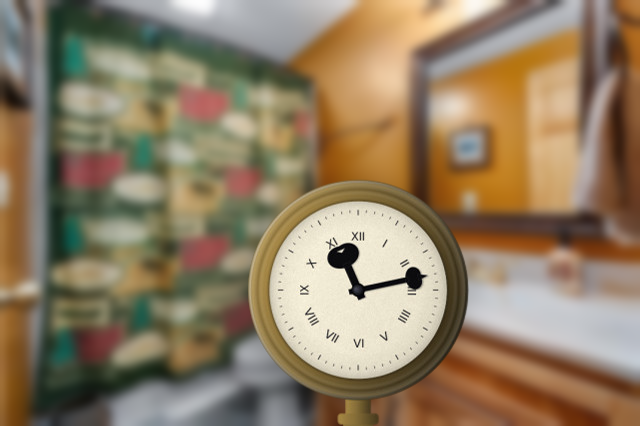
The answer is 11:13
